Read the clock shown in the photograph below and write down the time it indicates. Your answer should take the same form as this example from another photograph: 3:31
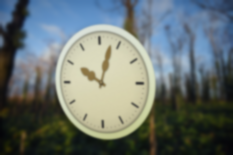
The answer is 10:03
